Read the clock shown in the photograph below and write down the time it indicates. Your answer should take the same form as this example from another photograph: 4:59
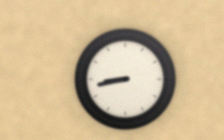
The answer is 8:43
